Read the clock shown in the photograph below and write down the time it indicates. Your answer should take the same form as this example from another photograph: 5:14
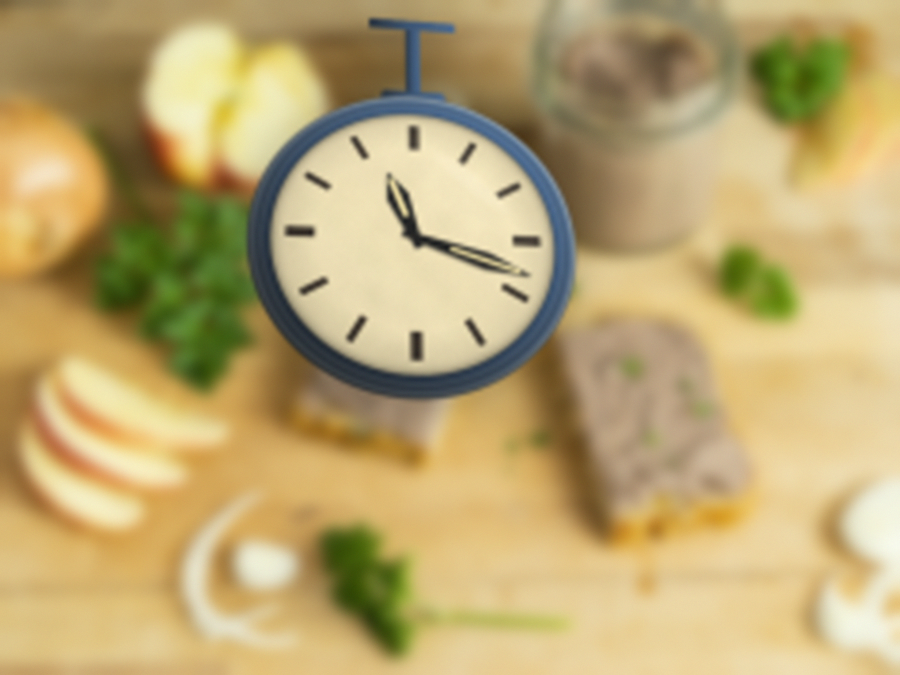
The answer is 11:18
